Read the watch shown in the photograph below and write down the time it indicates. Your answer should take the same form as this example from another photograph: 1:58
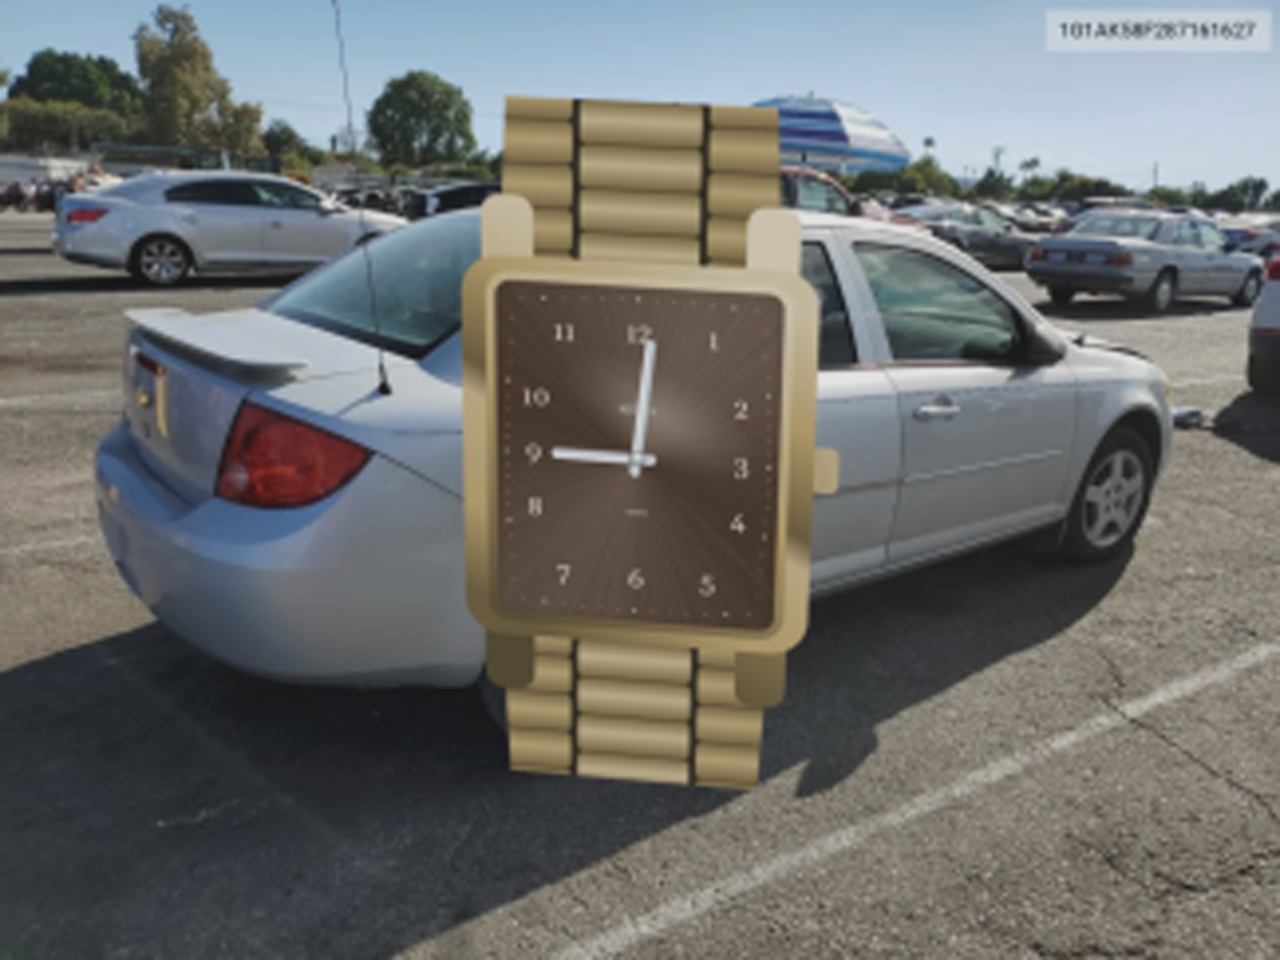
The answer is 9:01
